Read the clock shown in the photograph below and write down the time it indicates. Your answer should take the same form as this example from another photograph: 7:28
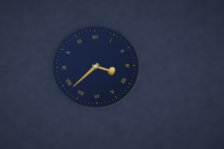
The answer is 3:38
